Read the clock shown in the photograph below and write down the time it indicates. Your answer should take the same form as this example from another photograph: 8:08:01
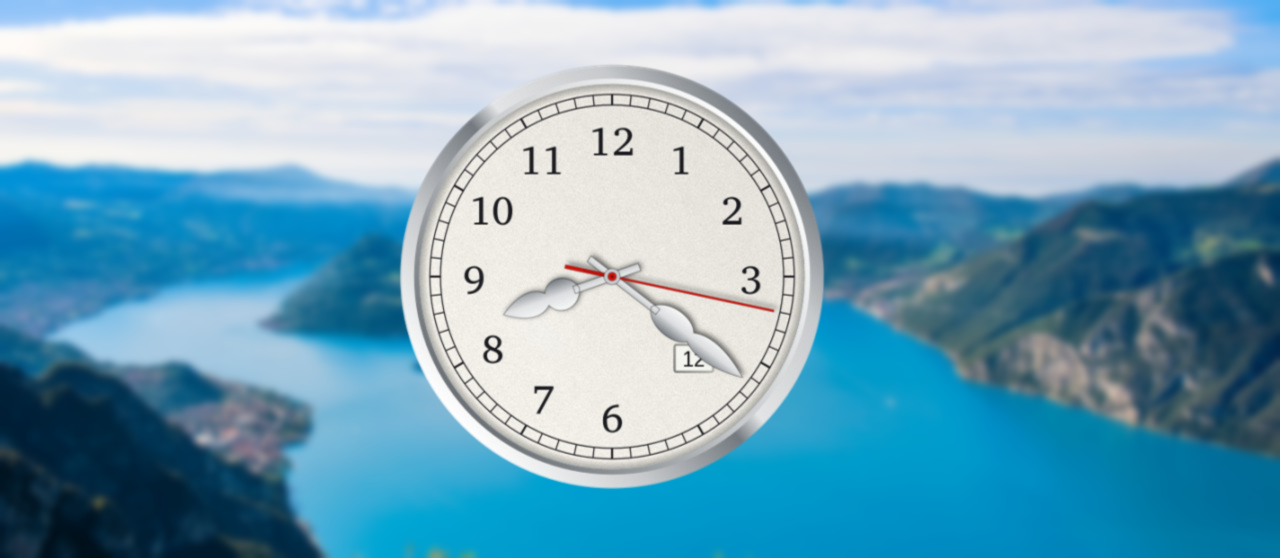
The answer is 8:21:17
